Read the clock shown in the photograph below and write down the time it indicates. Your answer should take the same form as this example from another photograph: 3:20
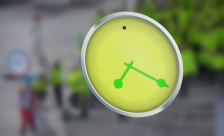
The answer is 7:20
